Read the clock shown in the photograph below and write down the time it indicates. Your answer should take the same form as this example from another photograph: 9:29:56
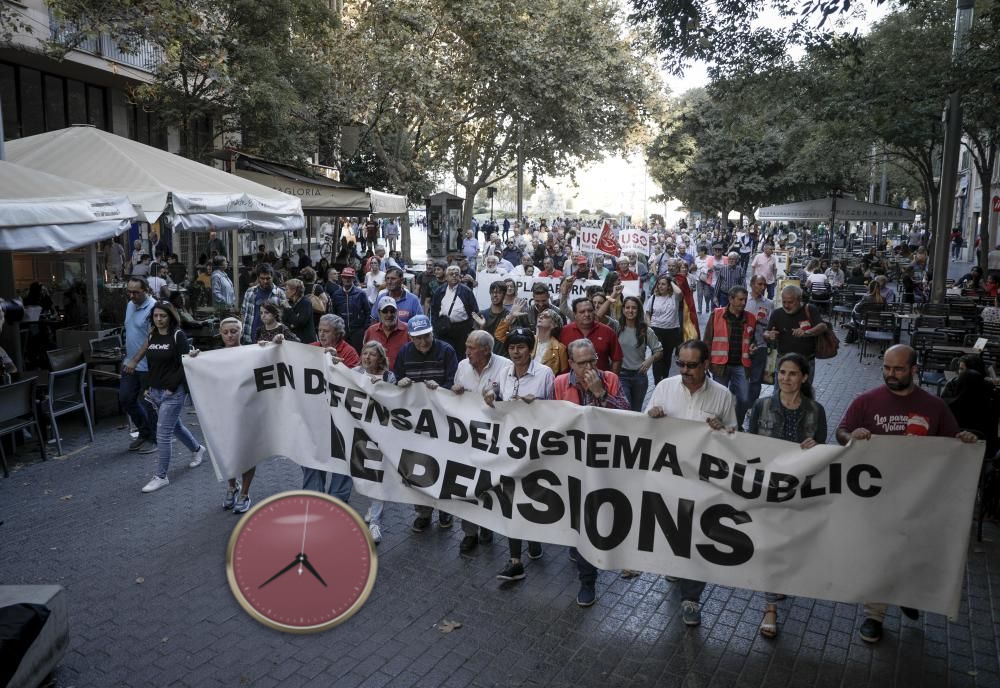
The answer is 4:39:01
